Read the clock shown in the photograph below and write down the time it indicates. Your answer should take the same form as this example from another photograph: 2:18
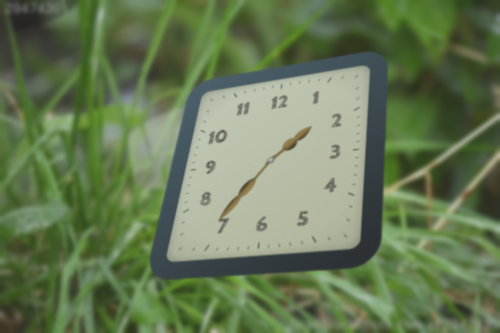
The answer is 1:36
